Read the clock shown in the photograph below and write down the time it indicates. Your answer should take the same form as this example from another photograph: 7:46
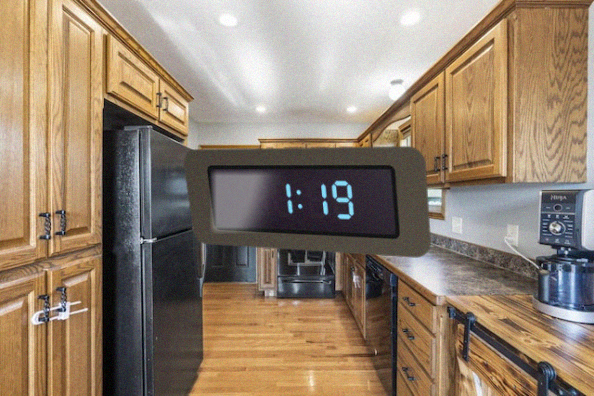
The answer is 1:19
